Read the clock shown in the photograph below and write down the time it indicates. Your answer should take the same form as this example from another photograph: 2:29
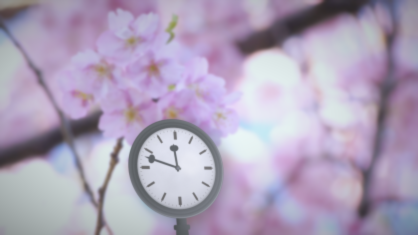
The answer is 11:48
